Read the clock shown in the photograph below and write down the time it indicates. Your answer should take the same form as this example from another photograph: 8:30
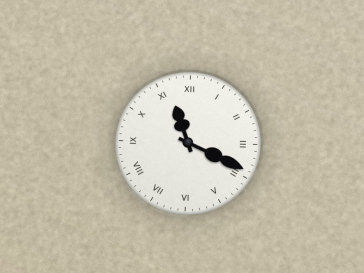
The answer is 11:19
